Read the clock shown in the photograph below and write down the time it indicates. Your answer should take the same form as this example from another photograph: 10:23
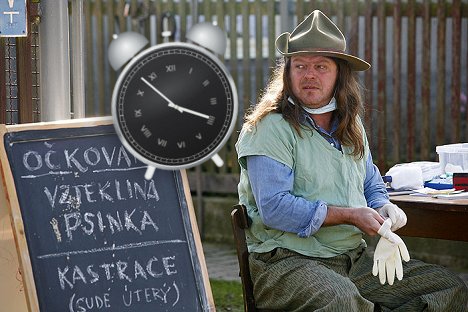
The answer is 3:53
